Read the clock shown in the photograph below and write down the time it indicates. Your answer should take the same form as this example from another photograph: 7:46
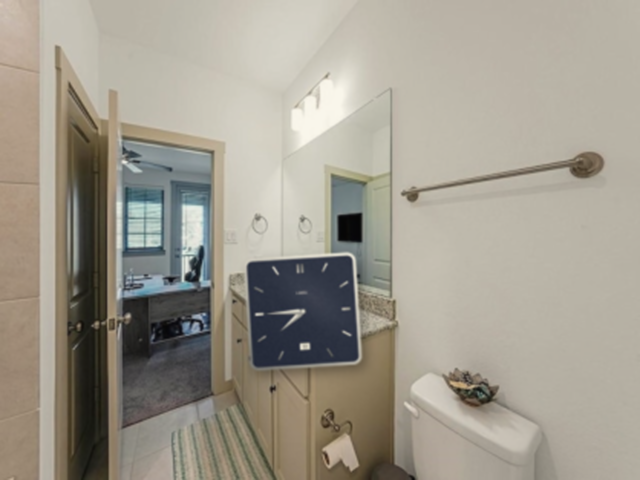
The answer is 7:45
